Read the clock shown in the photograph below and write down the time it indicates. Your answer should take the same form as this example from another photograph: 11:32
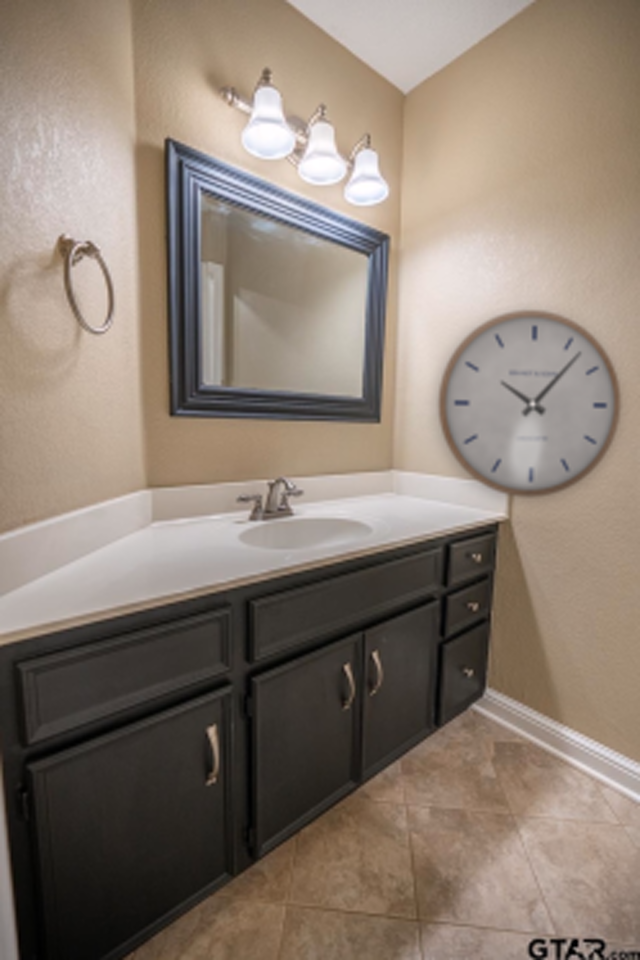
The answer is 10:07
